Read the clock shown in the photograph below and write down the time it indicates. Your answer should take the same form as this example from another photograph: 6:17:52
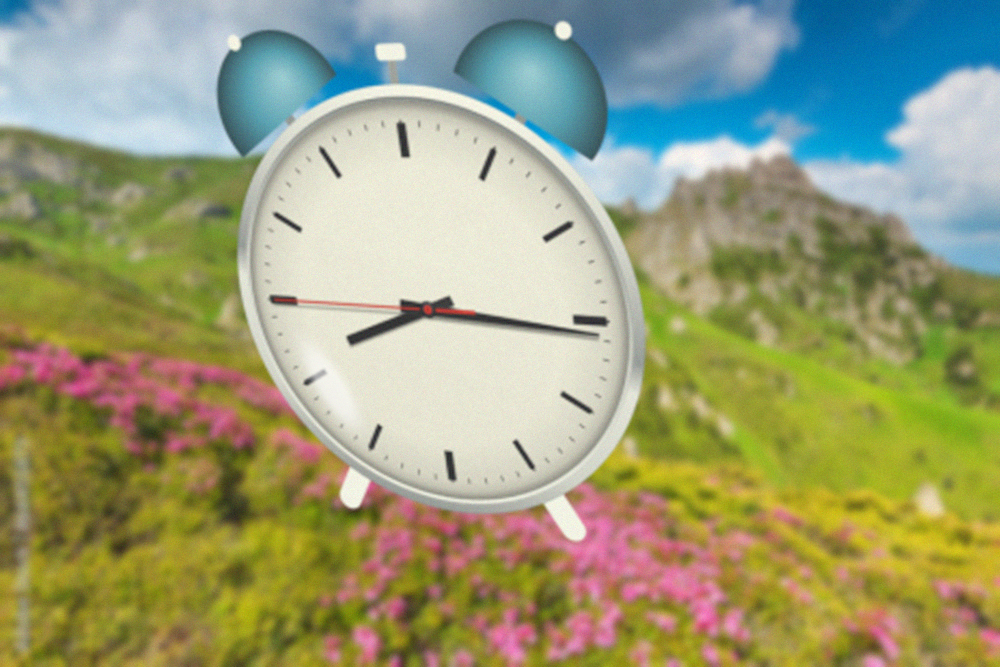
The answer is 8:15:45
